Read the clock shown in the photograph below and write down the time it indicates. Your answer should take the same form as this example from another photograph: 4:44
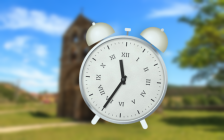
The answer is 11:35
